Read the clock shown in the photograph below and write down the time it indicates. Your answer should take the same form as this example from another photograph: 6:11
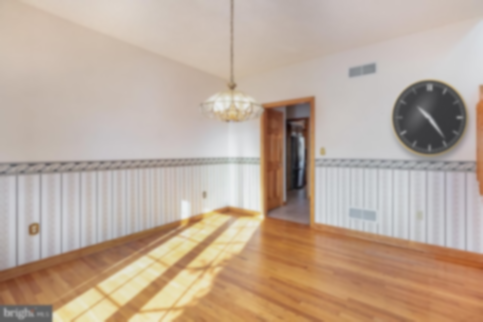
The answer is 10:24
